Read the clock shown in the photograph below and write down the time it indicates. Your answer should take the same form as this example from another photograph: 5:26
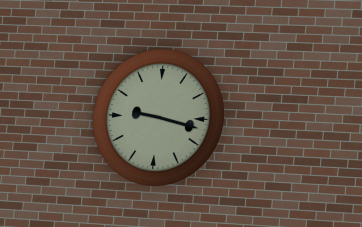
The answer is 9:17
